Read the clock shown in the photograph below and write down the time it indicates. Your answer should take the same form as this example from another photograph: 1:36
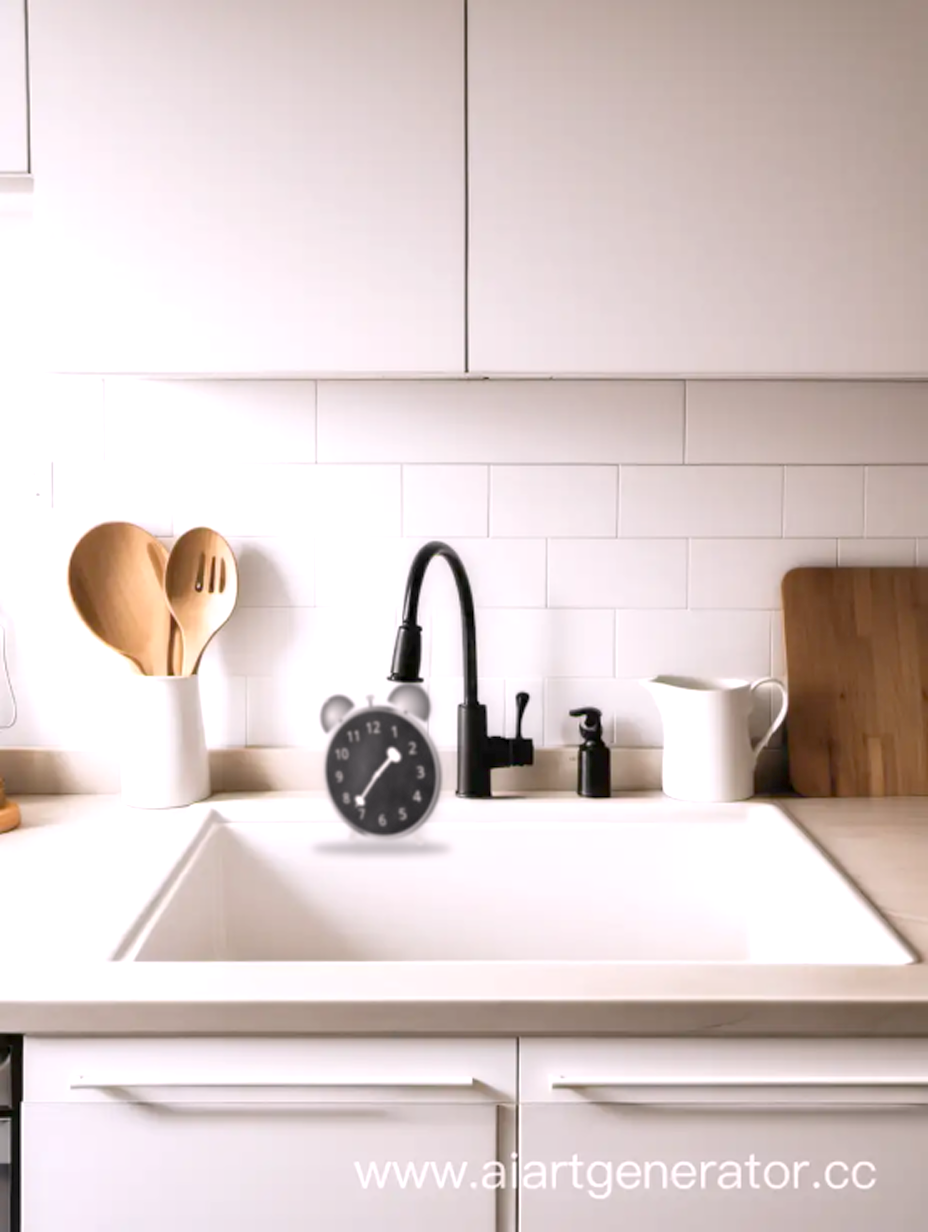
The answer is 1:37
